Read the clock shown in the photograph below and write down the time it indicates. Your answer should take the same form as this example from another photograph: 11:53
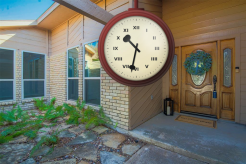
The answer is 10:32
